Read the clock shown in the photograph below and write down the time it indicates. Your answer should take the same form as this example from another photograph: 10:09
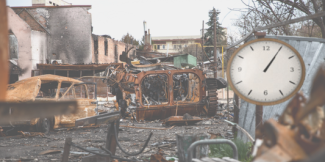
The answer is 1:05
